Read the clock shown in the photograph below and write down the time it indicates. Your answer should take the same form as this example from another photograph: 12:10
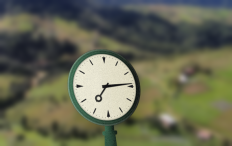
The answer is 7:14
